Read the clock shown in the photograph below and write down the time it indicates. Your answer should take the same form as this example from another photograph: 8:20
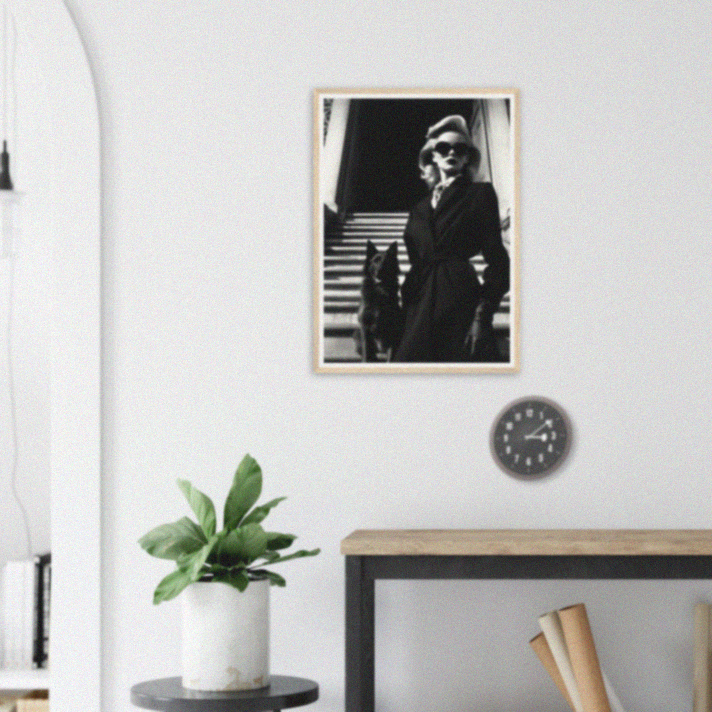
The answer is 3:09
